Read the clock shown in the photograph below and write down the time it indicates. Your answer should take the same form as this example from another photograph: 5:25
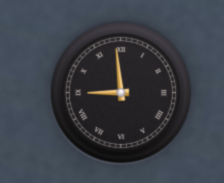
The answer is 8:59
